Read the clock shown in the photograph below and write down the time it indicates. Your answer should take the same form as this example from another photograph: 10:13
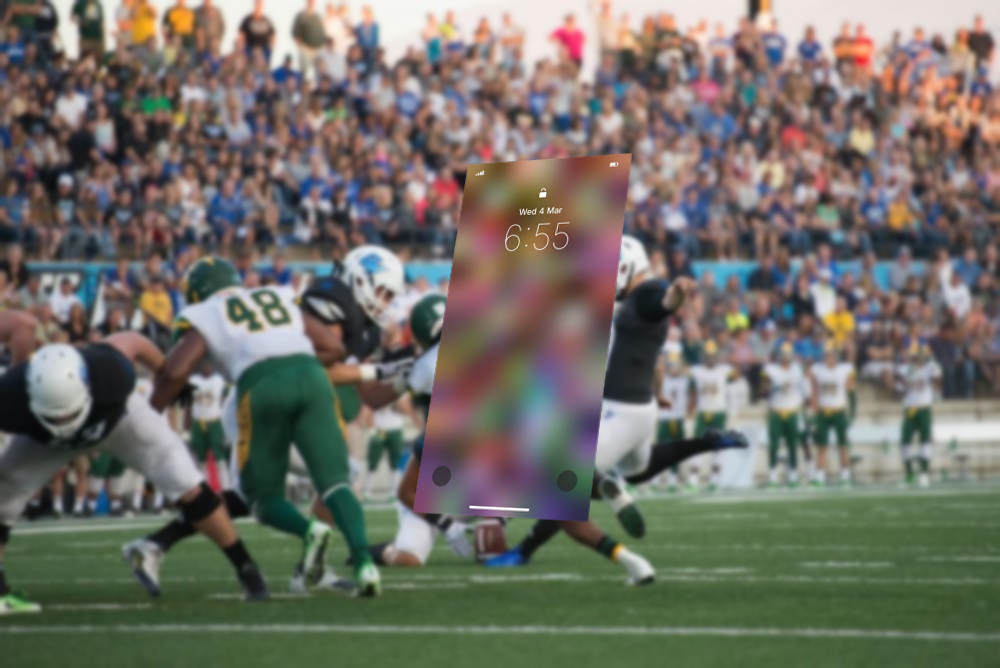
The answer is 6:55
